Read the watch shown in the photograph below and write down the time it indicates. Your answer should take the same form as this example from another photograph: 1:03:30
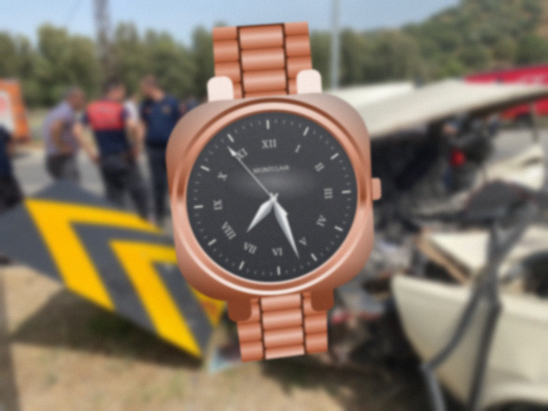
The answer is 7:26:54
